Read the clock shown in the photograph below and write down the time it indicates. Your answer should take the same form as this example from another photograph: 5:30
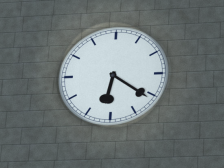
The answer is 6:21
